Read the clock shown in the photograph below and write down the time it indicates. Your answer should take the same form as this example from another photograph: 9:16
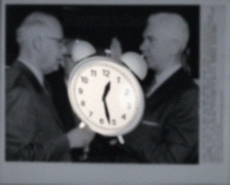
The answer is 12:27
